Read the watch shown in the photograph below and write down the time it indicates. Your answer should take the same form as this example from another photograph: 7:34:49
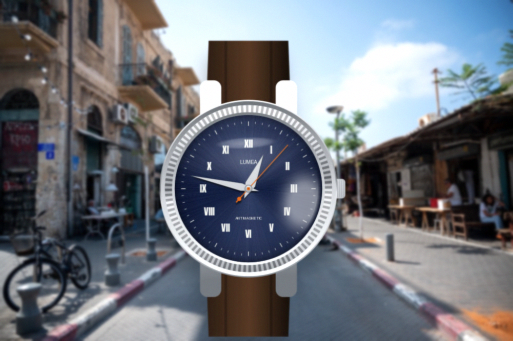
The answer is 12:47:07
